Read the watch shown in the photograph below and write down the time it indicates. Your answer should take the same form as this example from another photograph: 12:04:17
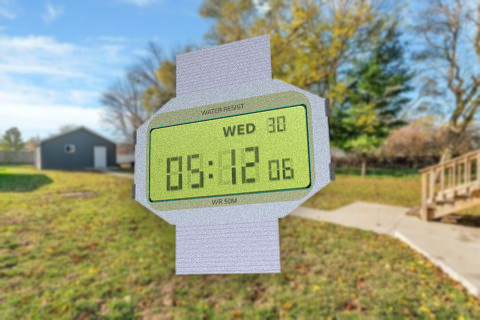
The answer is 5:12:06
